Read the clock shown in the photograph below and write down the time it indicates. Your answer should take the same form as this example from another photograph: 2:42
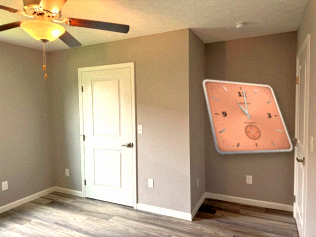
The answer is 11:01
